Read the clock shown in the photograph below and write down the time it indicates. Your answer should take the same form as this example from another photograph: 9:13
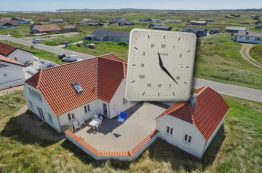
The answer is 11:22
